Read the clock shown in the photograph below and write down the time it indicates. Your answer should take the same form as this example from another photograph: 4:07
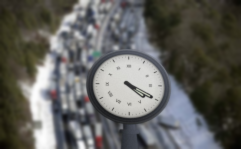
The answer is 4:20
